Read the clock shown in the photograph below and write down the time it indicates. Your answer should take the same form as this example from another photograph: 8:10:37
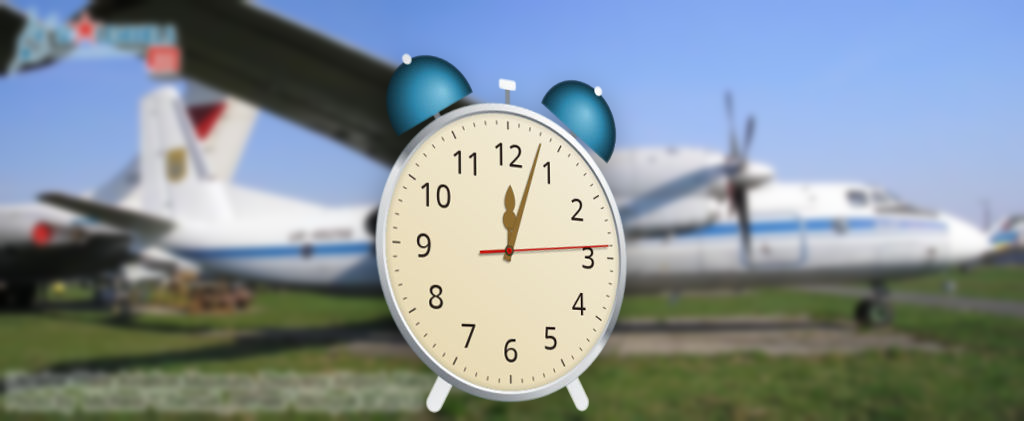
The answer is 12:03:14
